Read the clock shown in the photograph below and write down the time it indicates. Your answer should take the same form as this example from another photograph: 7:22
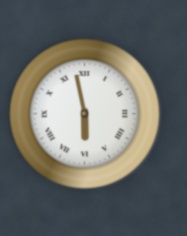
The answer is 5:58
